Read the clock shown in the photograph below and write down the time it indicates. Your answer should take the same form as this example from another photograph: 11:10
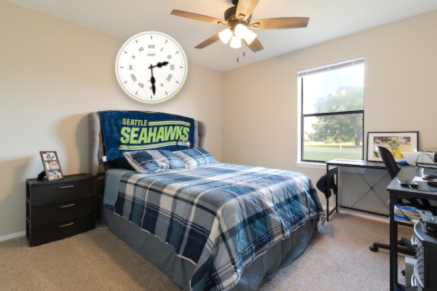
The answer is 2:29
